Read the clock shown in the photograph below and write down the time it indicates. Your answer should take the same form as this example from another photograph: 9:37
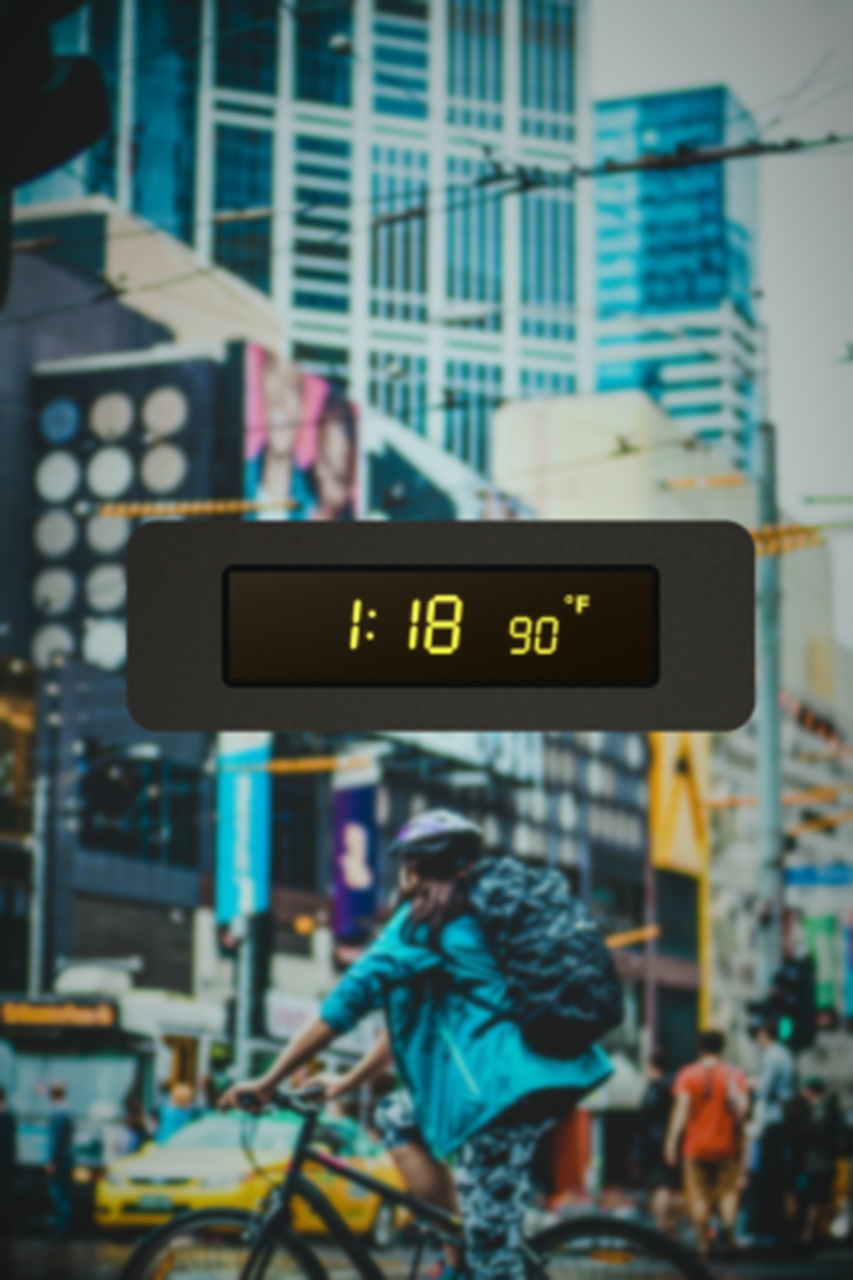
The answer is 1:18
